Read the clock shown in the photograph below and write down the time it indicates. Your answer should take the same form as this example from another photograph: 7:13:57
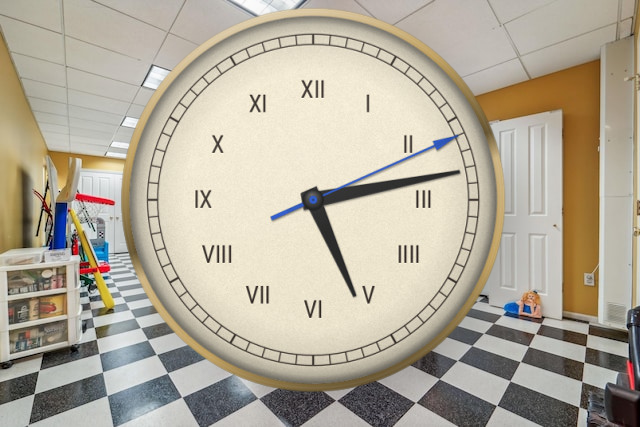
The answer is 5:13:11
